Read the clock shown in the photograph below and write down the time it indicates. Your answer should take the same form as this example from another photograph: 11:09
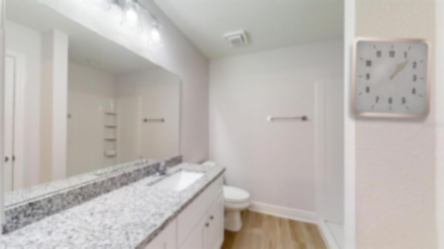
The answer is 1:07
